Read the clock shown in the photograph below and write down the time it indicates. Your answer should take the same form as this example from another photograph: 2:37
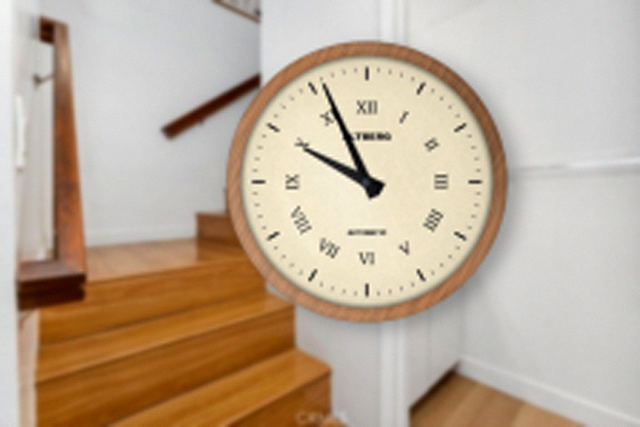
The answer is 9:56
